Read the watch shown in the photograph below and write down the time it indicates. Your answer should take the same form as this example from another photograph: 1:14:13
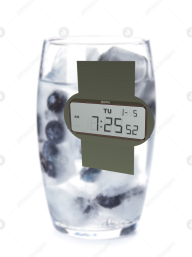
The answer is 7:25:52
